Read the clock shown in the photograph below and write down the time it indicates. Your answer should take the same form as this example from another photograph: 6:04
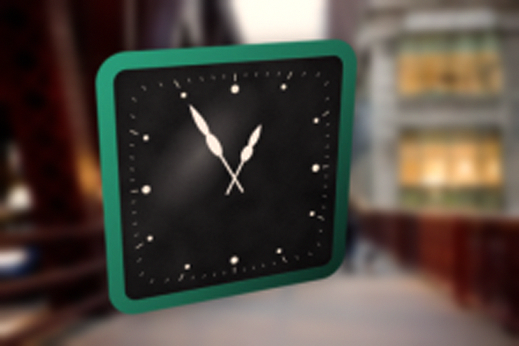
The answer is 12:55
